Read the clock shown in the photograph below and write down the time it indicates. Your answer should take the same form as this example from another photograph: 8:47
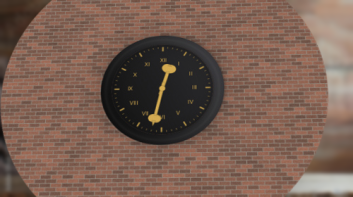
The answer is 12:32
